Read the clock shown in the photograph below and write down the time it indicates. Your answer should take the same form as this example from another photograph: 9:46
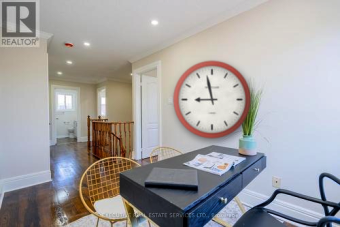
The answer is 8:58
